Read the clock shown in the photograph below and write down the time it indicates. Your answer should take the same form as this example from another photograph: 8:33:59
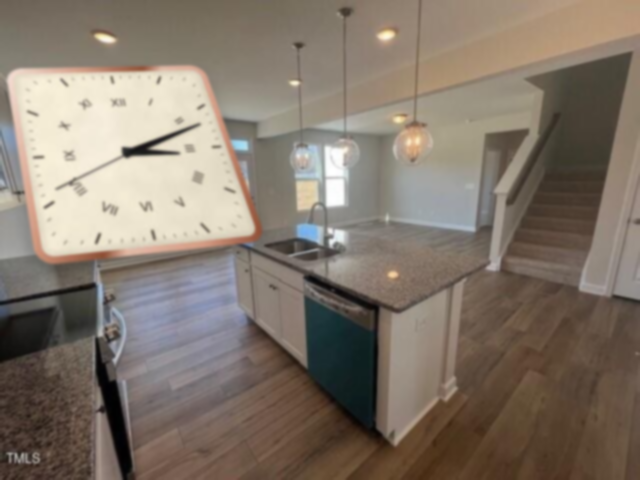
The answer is 3:11:41
